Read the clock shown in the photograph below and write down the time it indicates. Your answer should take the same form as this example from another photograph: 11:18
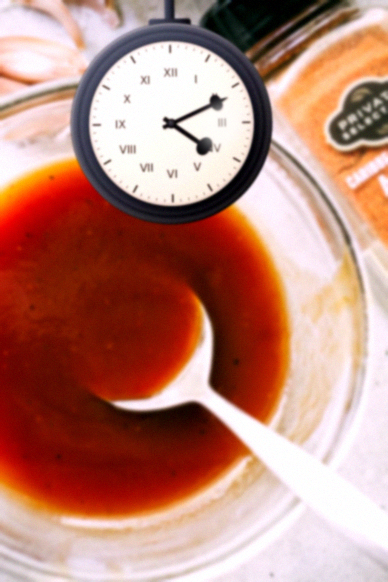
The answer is 4:11
